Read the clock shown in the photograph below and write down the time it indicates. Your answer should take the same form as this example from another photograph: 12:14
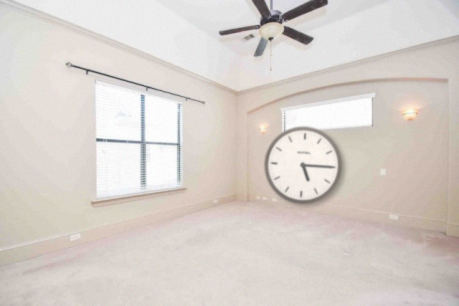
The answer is 5:15
